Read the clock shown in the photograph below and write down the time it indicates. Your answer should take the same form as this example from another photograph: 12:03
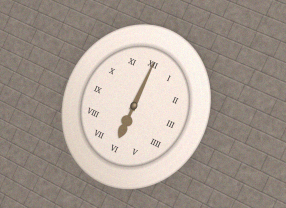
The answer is 6:00
